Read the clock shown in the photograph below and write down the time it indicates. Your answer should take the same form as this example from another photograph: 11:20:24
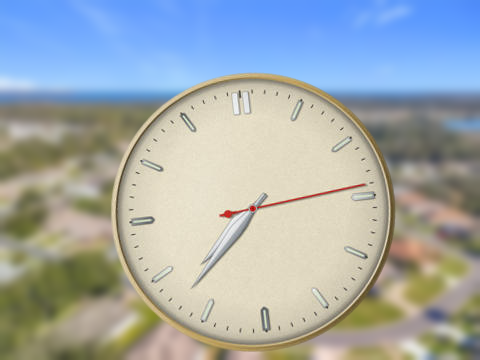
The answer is 7:37:14
